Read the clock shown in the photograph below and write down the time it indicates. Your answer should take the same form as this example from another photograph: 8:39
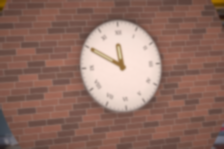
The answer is 11:50
